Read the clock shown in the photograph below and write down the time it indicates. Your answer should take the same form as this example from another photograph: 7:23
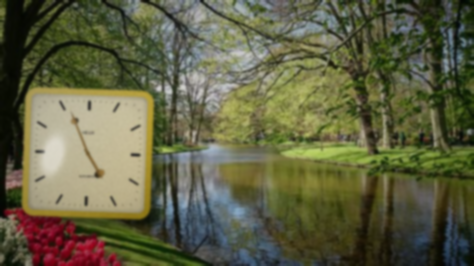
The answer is 4:56
